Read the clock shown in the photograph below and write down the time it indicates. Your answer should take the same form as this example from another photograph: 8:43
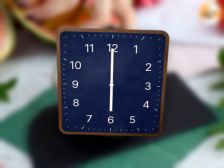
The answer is 6:00
